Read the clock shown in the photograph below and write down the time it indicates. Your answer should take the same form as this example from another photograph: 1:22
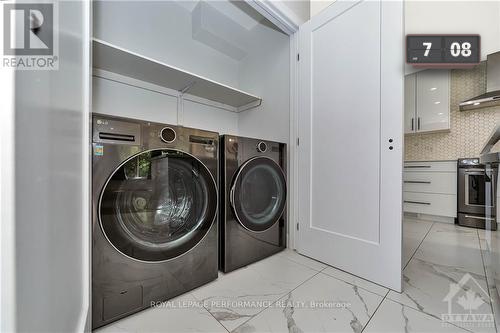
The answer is 7:08
